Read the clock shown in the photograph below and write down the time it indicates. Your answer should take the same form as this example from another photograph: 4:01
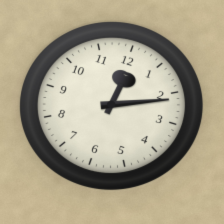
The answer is 12:11
